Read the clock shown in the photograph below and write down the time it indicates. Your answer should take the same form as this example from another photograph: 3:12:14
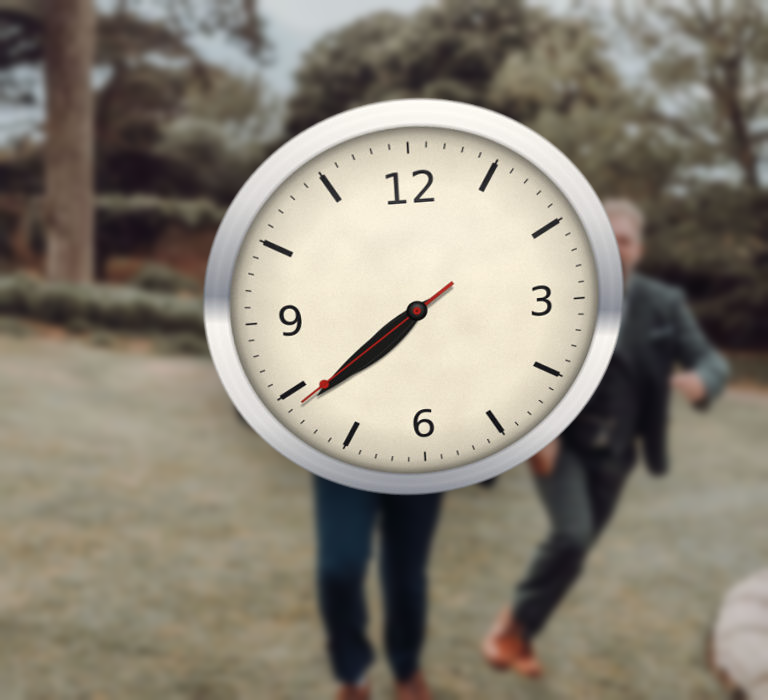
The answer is 7:38:39
